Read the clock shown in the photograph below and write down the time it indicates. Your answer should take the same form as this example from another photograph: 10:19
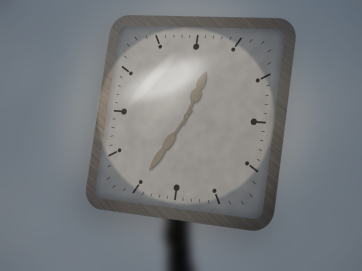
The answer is 12:35
